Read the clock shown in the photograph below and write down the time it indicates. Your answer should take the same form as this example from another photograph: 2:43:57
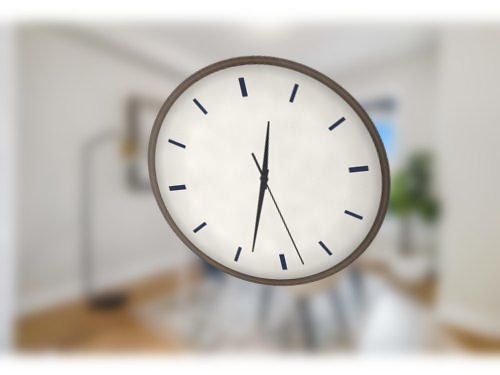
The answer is 12:33:28
